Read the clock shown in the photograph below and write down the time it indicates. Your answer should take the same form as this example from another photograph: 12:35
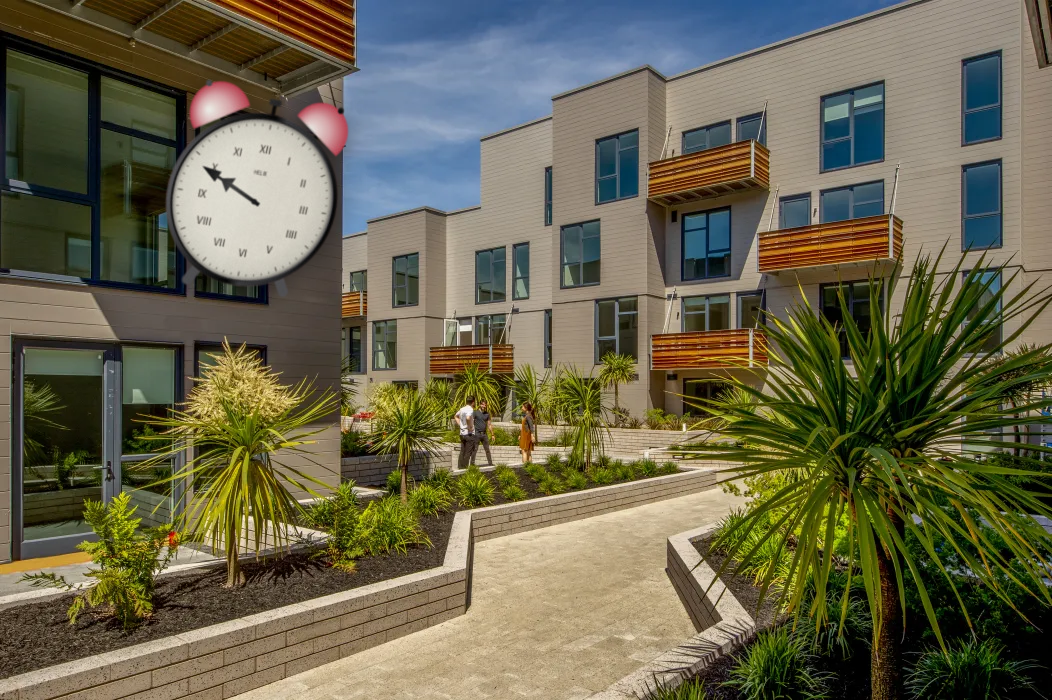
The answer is 9:49
